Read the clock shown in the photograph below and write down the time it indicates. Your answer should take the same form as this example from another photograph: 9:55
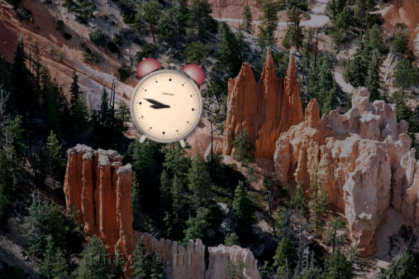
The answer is 8:47
